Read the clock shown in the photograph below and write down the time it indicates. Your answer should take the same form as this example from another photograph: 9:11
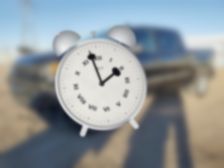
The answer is 1:58
